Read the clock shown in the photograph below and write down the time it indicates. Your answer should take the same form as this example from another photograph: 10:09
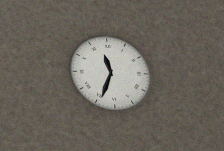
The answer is 11:34
